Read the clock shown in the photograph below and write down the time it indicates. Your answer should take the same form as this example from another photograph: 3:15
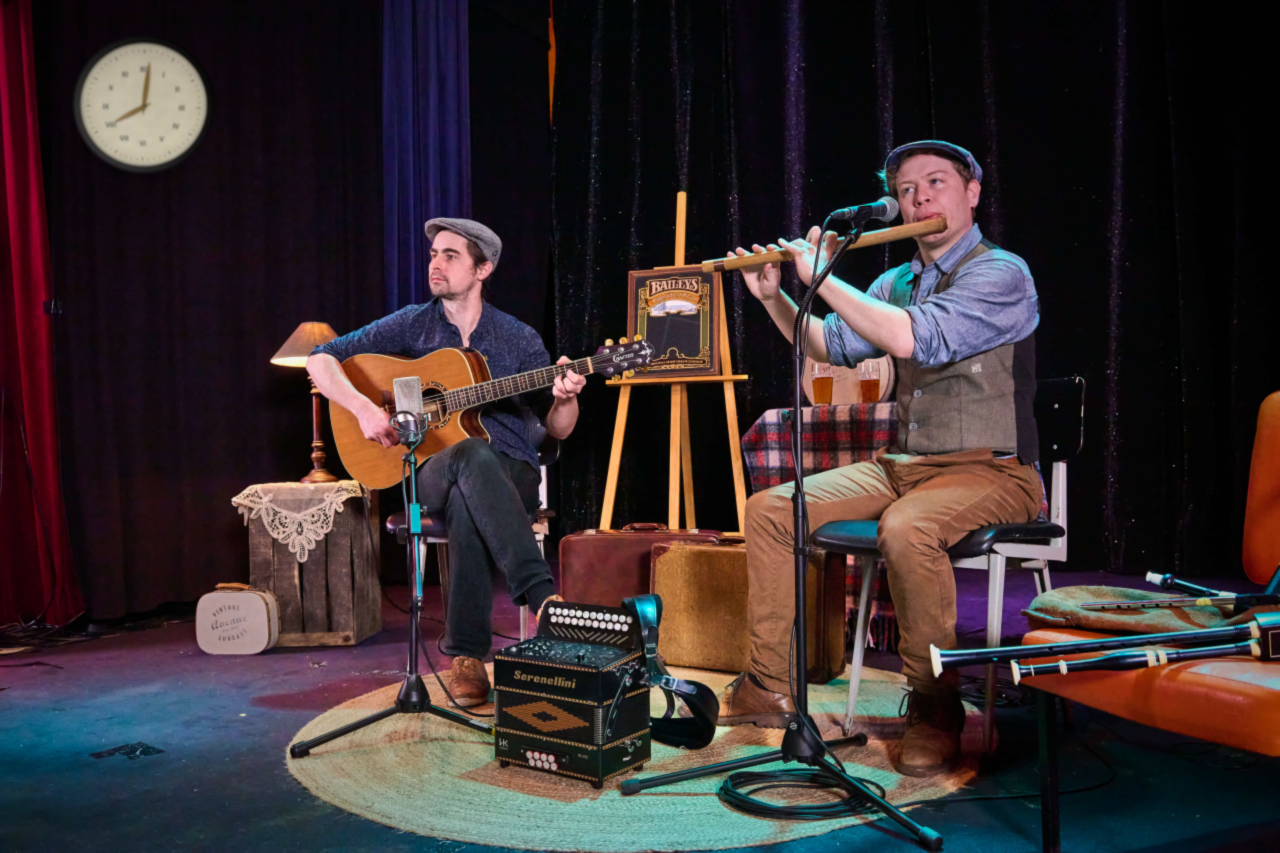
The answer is 8:01
